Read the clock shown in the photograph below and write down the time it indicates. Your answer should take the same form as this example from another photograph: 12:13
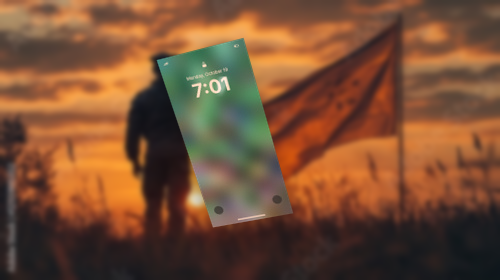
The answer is 7:01
